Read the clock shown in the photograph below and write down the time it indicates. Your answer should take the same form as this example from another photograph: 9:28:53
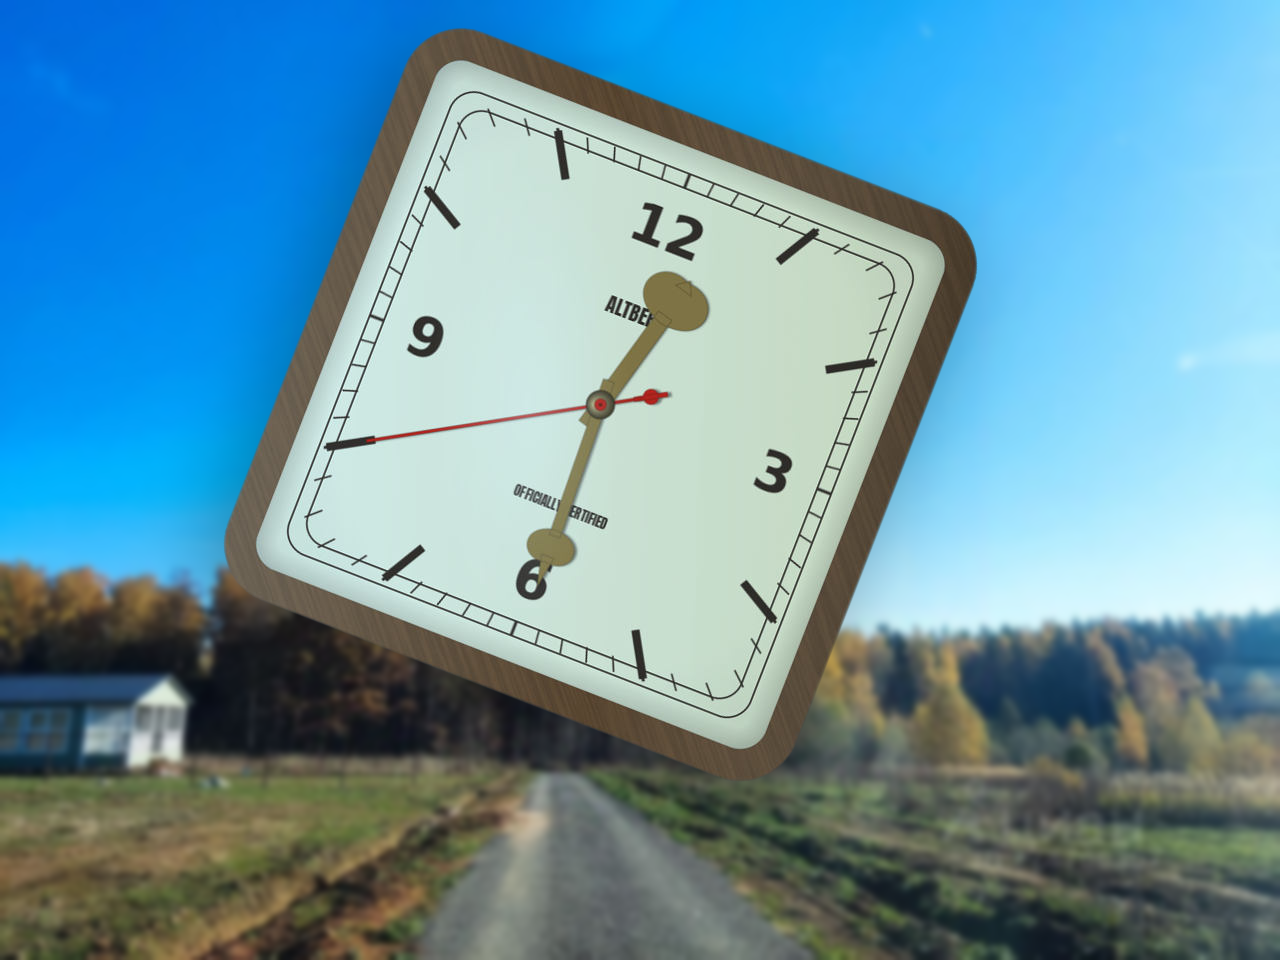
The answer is 12:29:40
